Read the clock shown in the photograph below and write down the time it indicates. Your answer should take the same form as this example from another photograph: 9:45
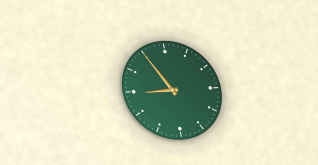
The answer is 8:55
